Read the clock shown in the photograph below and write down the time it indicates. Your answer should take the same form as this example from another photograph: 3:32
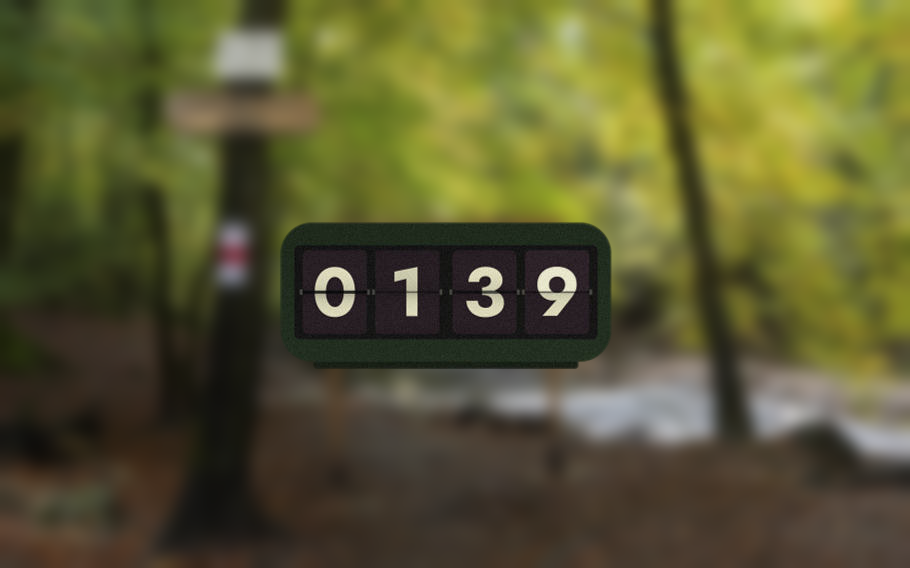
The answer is 1:39
